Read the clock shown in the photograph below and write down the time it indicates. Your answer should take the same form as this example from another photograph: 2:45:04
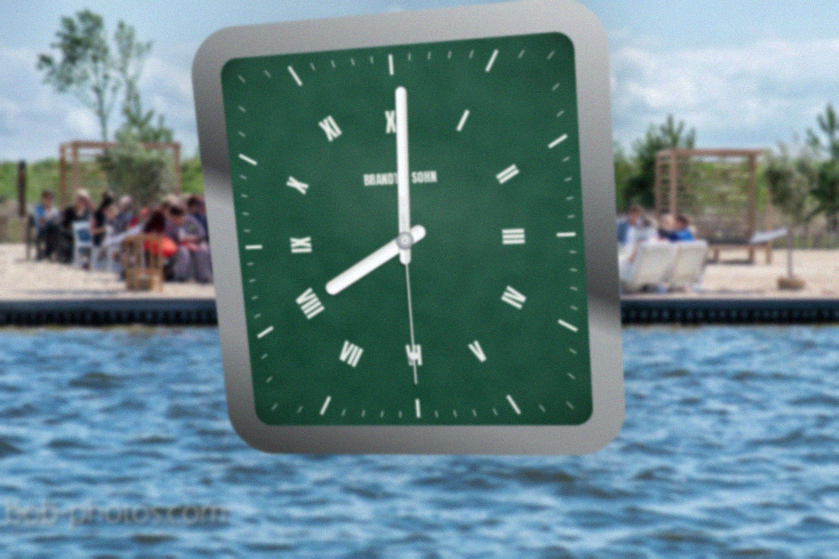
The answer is 8:00:30
